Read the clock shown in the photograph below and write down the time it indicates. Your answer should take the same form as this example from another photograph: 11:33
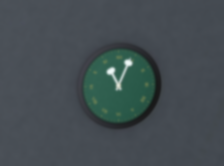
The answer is 11:04
